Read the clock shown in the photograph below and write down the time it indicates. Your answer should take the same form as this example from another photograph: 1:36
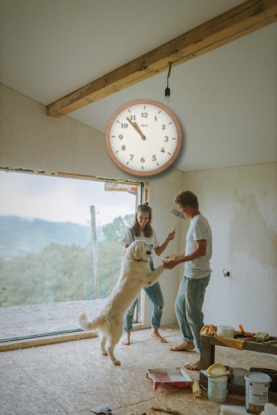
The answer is 10:53
